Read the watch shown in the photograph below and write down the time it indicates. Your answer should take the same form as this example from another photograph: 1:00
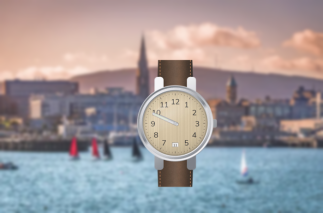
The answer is 9:49
